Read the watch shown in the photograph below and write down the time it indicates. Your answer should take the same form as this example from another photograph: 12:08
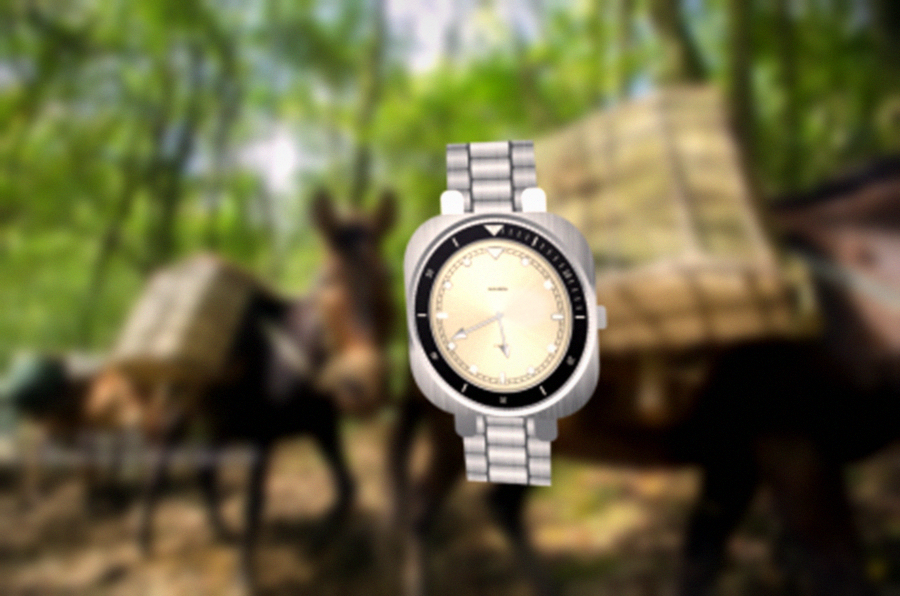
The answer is 5:41
